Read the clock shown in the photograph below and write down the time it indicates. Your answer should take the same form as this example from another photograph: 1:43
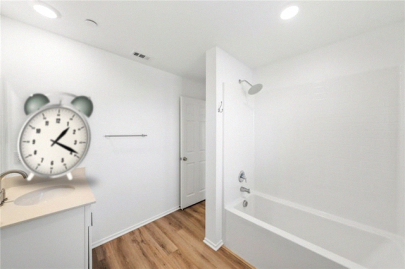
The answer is 1:19
